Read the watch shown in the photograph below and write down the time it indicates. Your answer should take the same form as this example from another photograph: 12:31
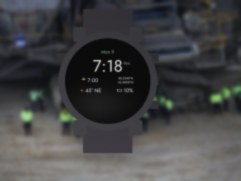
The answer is 7:18
